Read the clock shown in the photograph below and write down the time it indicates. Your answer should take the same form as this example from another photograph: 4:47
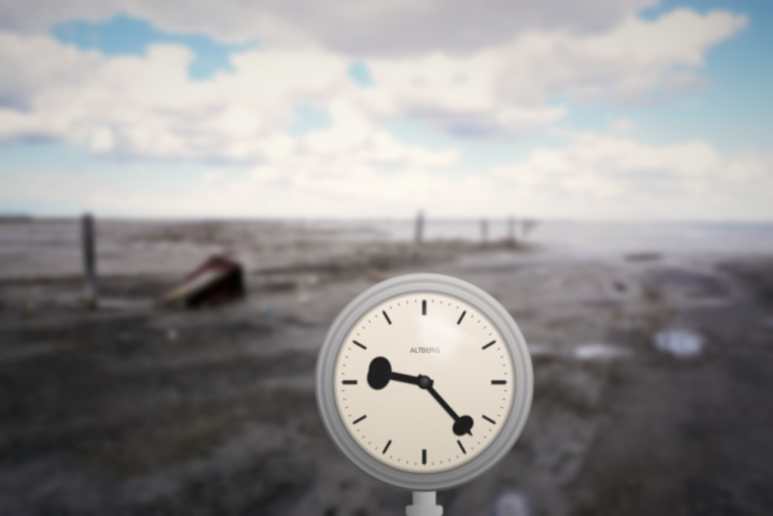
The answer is 9:23
